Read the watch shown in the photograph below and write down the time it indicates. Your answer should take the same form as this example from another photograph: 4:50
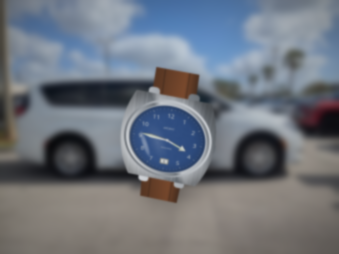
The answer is 3:46
